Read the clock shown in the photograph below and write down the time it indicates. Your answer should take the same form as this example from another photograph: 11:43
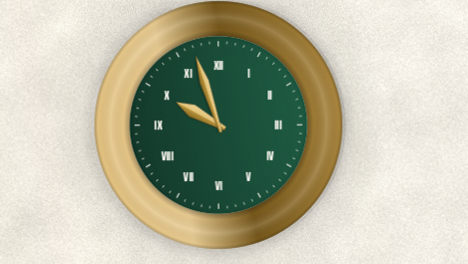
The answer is 9:57
